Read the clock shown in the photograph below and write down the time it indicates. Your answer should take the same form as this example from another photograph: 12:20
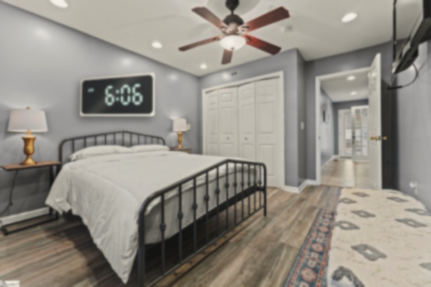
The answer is 6:06
